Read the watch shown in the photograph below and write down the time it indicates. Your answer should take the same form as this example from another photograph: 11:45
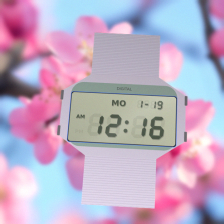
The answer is 12:16
